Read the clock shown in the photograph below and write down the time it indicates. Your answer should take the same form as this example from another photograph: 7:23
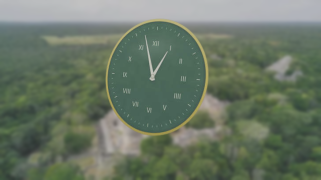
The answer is 12:57
